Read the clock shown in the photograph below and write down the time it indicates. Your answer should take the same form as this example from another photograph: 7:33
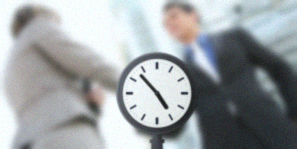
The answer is 4:53
